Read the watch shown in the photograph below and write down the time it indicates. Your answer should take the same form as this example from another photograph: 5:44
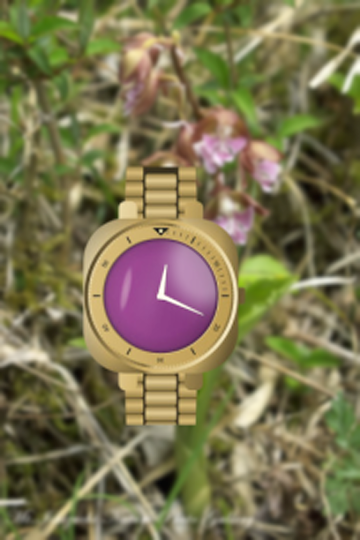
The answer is 12:19
